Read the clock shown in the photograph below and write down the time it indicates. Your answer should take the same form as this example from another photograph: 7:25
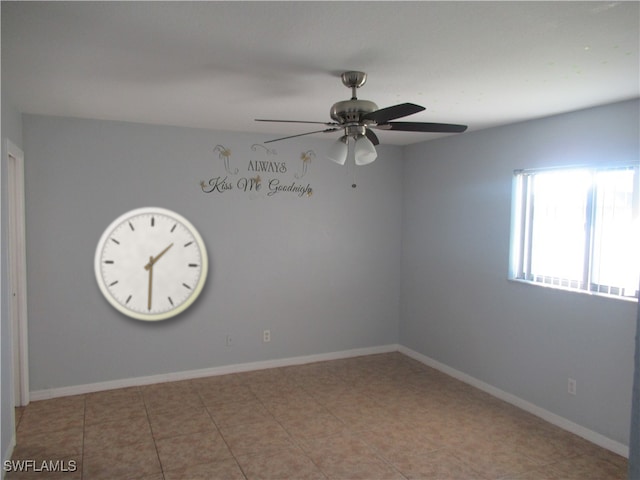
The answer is 1:30
